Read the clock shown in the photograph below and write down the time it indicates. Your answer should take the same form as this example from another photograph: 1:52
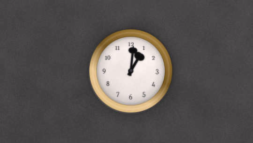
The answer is 1:01
